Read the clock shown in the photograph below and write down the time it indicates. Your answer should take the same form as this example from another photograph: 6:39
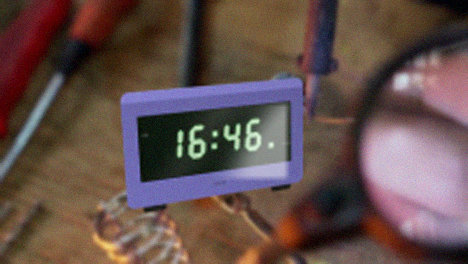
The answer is 16:46
